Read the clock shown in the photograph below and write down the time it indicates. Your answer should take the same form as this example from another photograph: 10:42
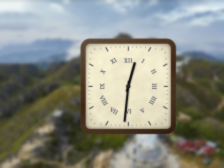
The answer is 12:31
